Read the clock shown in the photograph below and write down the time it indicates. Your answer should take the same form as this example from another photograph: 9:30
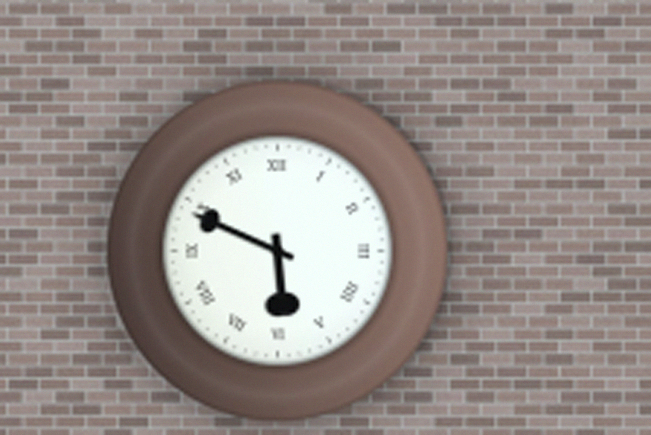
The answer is 5:49
